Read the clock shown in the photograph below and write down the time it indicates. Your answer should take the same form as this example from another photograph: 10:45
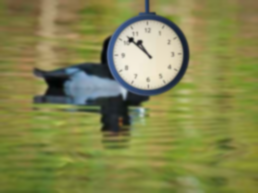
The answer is 10:52
